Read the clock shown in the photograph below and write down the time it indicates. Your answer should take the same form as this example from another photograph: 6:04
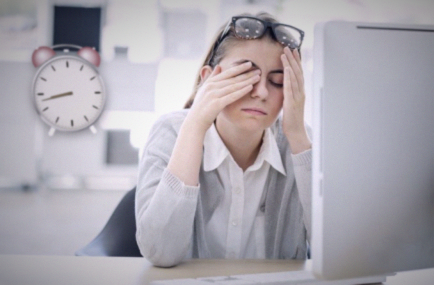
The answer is 8:43
